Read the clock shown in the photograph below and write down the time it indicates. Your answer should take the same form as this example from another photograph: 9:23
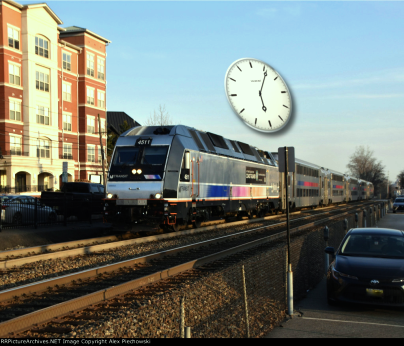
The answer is 6:06
